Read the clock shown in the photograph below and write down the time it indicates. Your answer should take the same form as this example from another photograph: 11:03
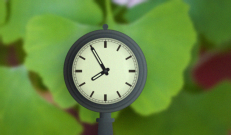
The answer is 7:55
